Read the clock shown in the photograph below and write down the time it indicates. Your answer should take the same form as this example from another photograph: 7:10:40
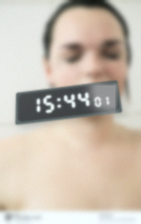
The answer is 15:44:01
